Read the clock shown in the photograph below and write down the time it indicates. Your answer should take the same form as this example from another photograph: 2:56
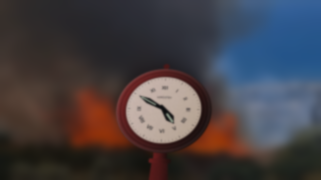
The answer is 4:50
